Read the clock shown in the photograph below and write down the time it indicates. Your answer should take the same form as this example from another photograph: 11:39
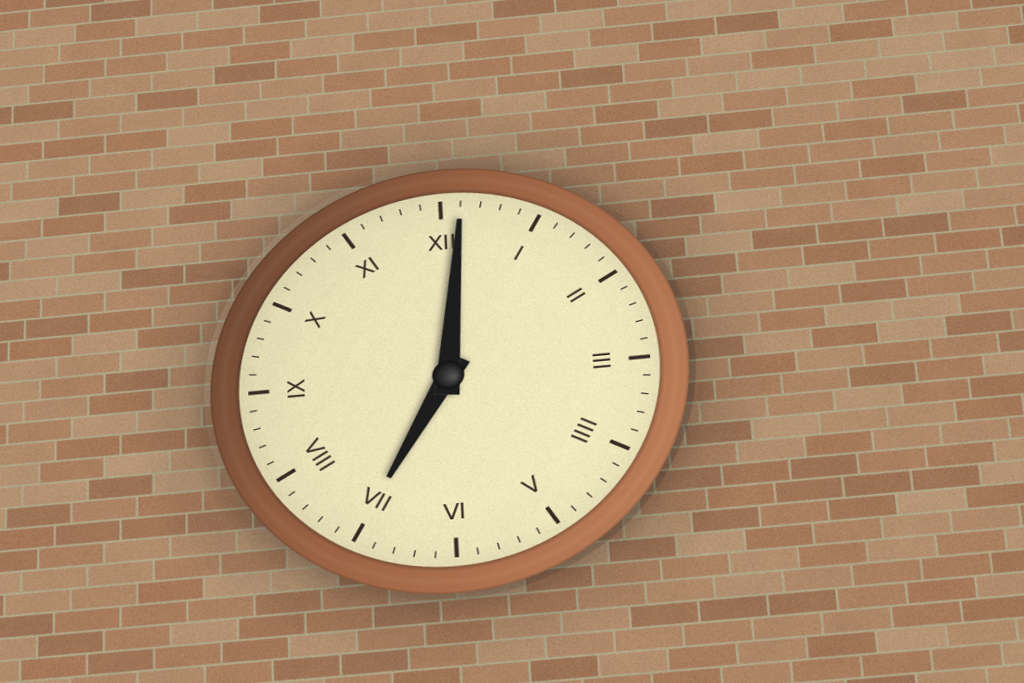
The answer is 7:01
